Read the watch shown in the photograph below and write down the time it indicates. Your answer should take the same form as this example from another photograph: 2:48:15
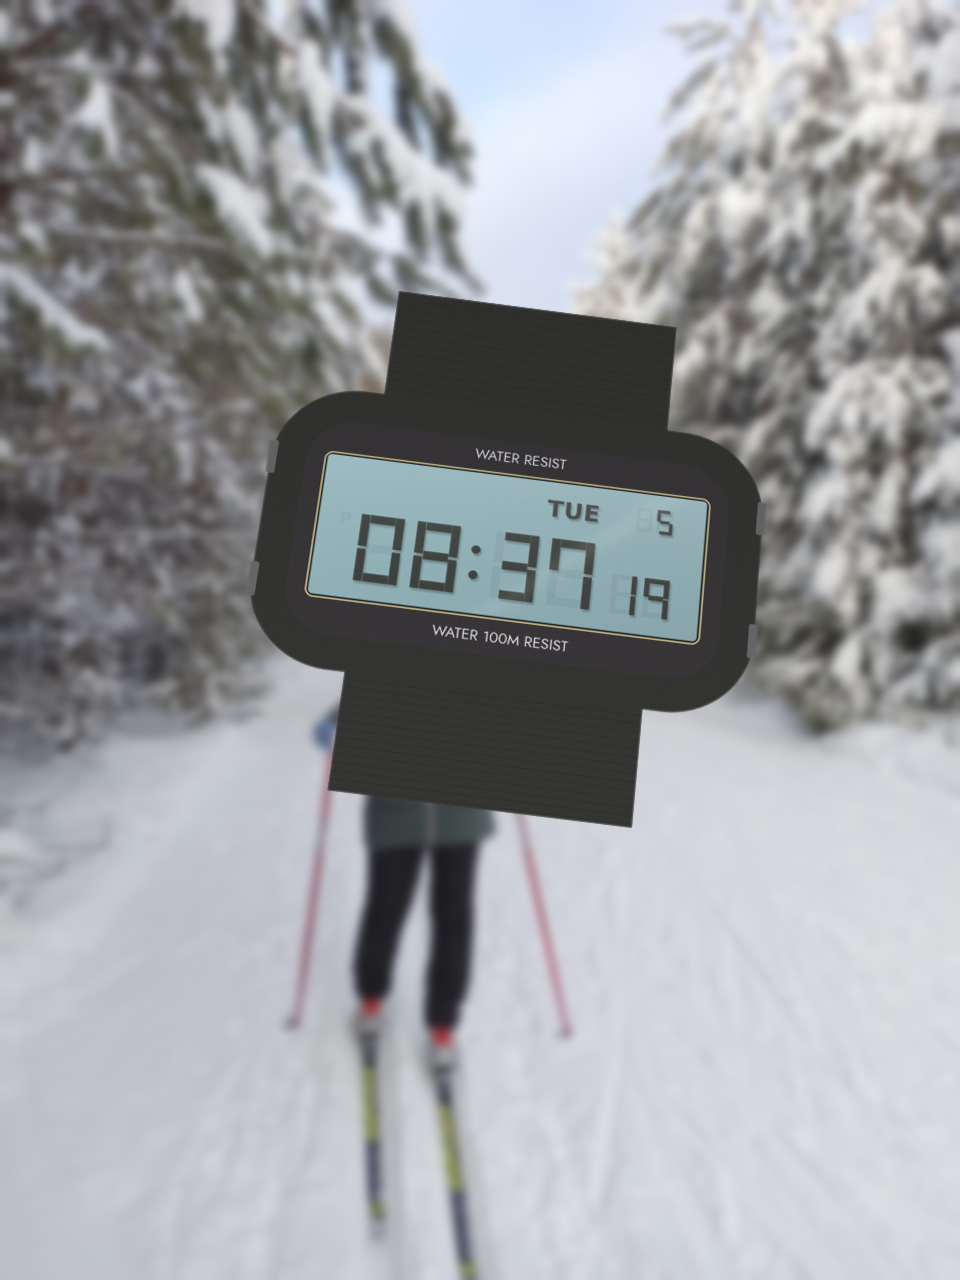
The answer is 8:37:19
